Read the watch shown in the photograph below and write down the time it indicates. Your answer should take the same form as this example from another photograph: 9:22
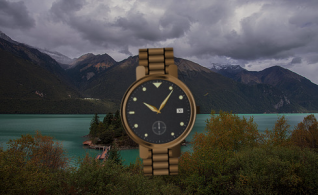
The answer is 10:06
